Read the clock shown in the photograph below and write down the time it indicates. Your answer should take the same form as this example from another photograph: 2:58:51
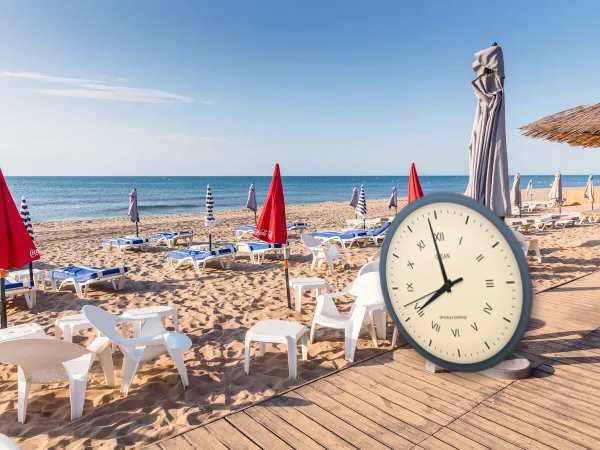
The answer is 7:58:42
